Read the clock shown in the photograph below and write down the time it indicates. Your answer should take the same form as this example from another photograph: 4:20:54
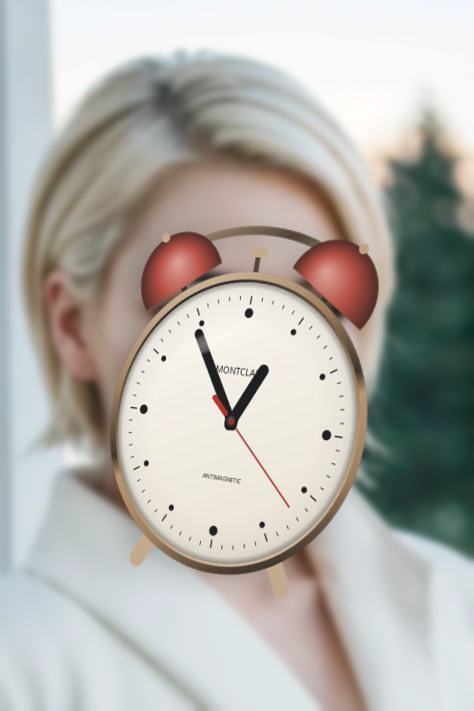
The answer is 12:54:22
